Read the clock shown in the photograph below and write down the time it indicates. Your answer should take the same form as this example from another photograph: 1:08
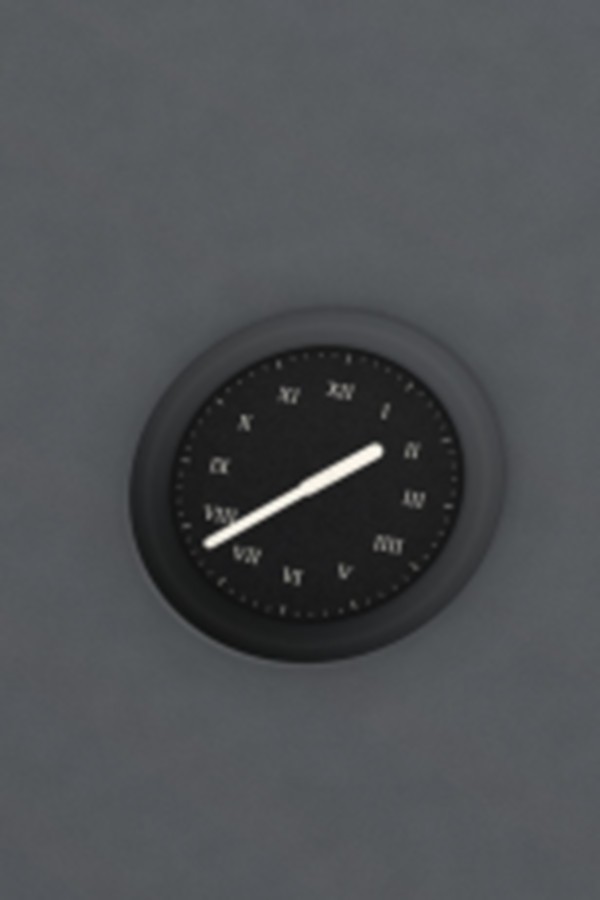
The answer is 1:38
